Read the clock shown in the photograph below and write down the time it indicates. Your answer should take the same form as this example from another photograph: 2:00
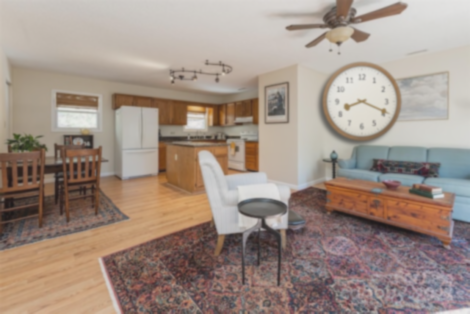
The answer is 8:19
